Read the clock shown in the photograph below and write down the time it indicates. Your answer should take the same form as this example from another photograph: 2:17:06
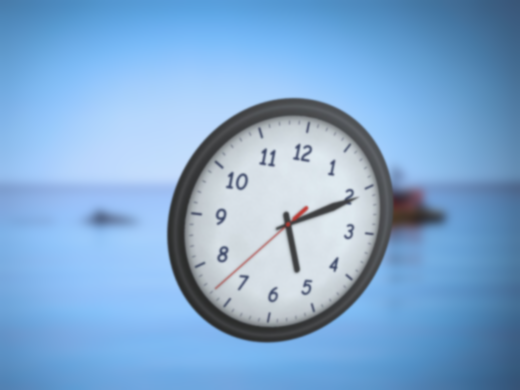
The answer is 5:10:37
